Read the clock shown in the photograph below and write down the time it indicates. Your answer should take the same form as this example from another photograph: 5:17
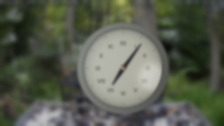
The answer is 7:06
